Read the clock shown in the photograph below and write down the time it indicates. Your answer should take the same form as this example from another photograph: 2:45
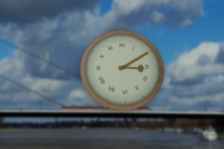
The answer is 3:10
